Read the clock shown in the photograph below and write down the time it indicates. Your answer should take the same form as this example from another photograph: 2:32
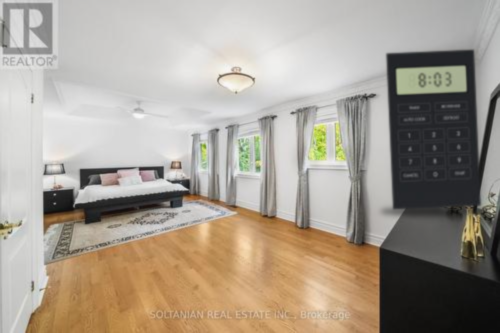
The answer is 8:03
